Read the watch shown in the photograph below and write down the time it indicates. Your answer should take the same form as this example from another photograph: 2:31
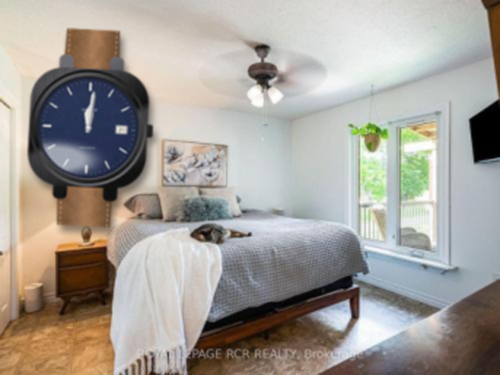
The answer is 12:01
